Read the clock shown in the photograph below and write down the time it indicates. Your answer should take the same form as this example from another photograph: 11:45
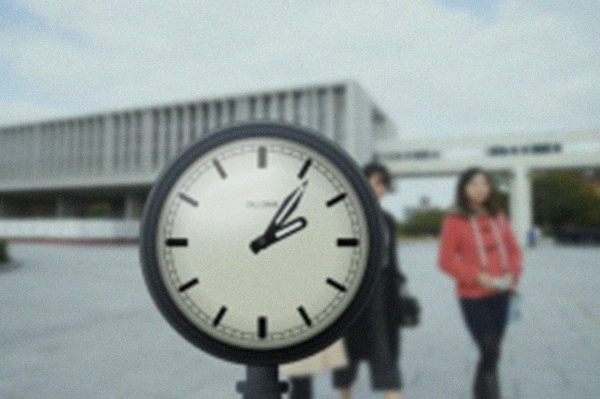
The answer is 2:06
